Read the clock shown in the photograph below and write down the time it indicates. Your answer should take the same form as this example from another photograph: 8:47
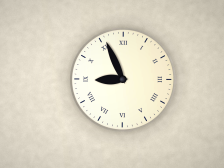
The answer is 8:56
